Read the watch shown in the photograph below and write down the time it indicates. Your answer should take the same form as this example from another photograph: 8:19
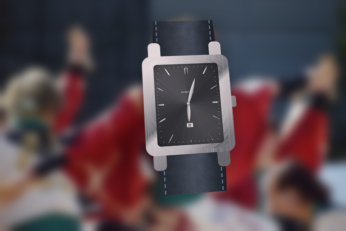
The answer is 6:03
